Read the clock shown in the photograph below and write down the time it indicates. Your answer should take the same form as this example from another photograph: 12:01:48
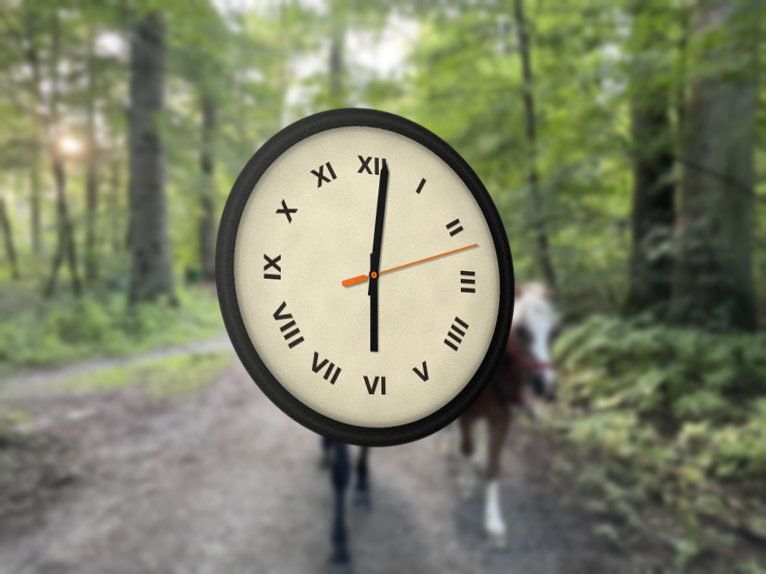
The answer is 6:01:12
